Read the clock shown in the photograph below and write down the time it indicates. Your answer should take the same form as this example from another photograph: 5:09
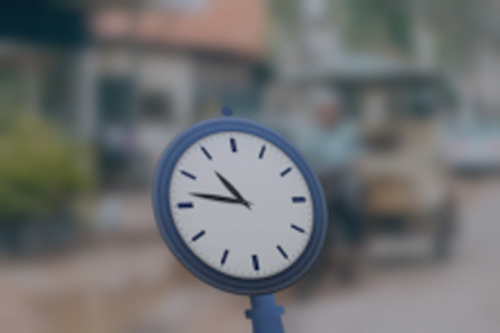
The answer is 10:47
